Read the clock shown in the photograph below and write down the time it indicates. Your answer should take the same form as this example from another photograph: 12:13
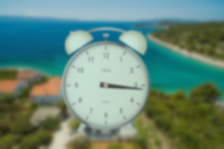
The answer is 3:16
